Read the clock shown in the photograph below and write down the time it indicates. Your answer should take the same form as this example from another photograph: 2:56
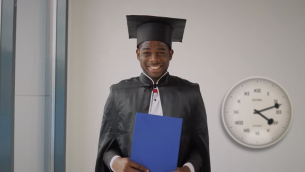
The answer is 4:12
